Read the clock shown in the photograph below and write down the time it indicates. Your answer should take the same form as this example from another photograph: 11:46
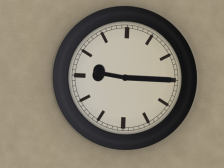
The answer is 9:15
